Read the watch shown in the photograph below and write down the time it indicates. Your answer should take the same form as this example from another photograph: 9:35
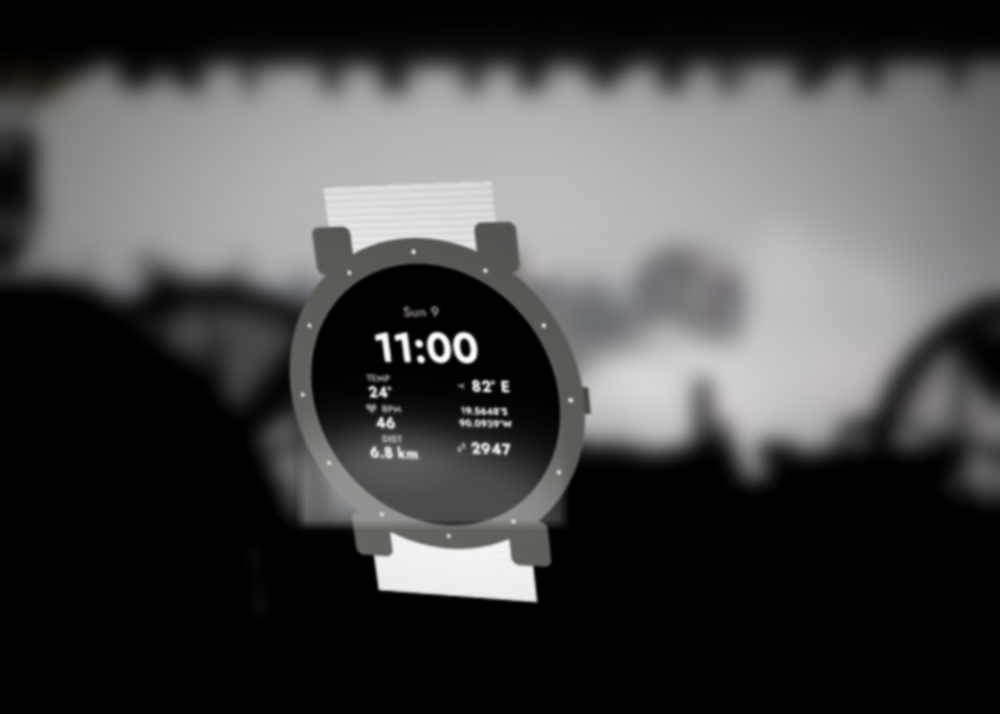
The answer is 11:00
